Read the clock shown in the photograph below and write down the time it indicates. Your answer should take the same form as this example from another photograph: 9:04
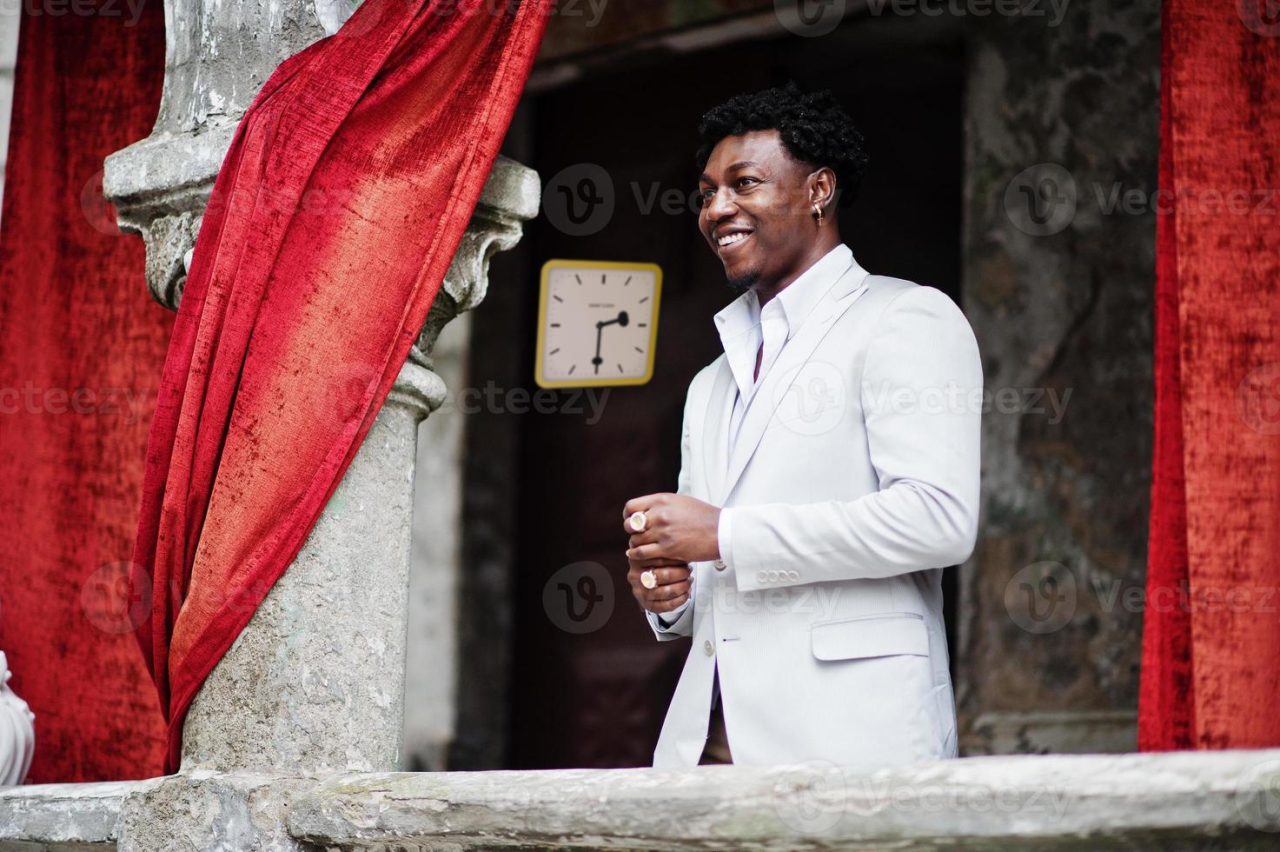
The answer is 2:30
